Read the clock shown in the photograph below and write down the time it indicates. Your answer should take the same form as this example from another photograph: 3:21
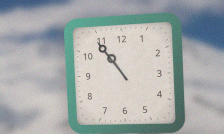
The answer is 10:54
